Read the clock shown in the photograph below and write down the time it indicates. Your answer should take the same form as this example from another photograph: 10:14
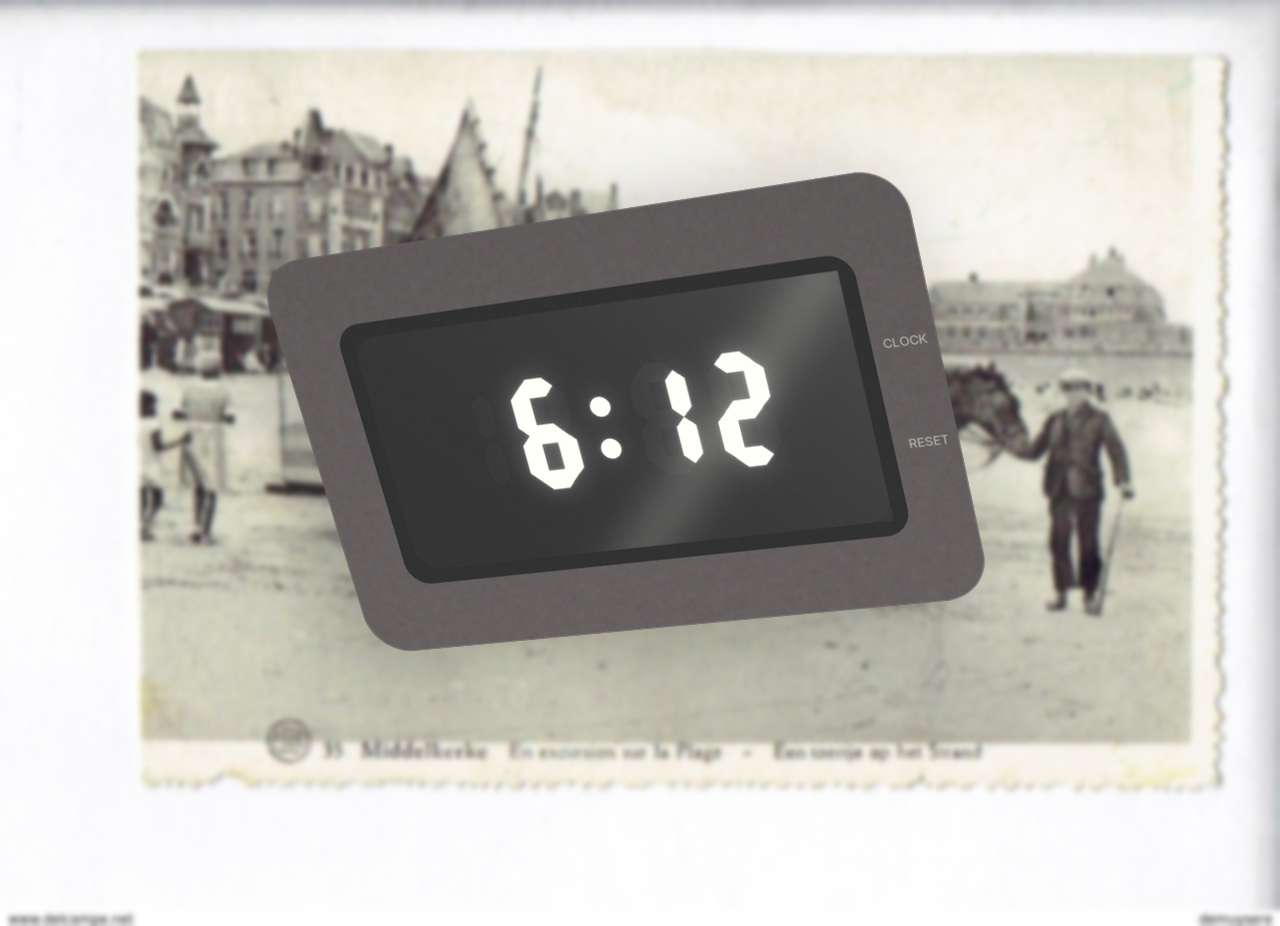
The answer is 6:12
